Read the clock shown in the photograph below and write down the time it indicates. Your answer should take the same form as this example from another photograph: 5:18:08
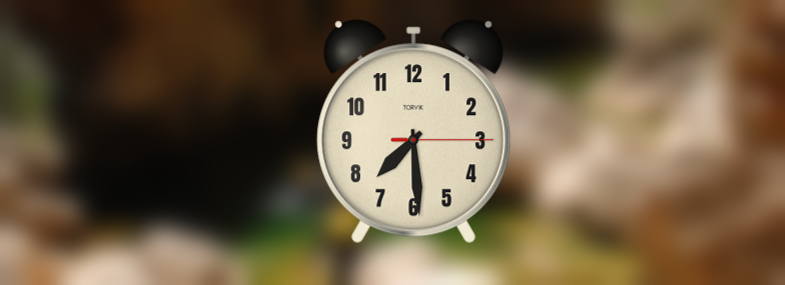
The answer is 7:29:15
